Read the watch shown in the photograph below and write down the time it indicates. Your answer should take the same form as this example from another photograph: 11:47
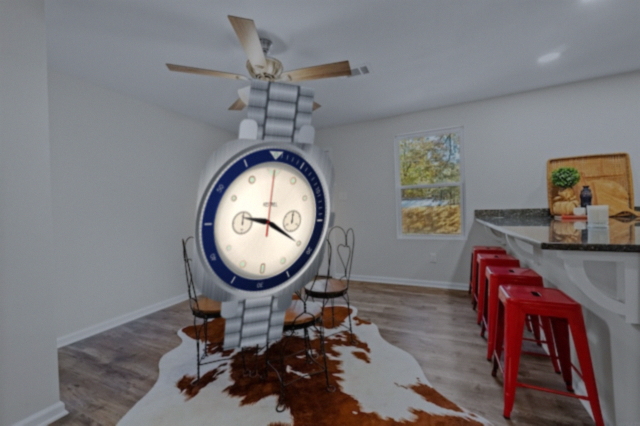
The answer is 9:20
